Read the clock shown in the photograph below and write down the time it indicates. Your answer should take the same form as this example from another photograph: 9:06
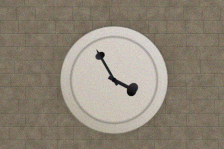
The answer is 3:55
